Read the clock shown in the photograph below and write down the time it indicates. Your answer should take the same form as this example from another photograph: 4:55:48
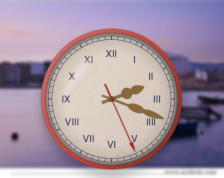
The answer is 2:18:26
